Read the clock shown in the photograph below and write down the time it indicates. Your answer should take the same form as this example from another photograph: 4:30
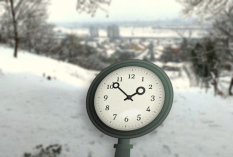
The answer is 1:52
